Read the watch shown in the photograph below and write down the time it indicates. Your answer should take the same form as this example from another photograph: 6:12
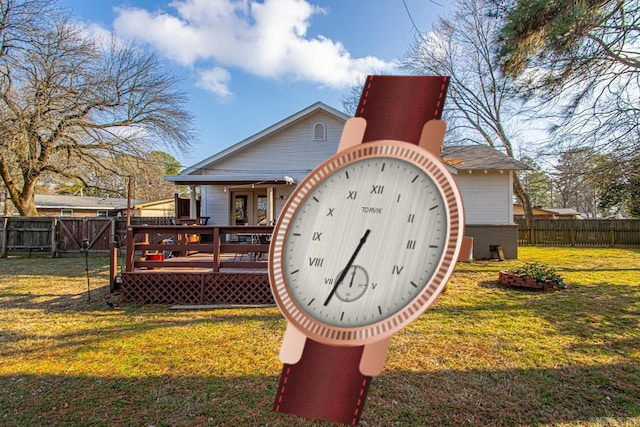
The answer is 6:33
